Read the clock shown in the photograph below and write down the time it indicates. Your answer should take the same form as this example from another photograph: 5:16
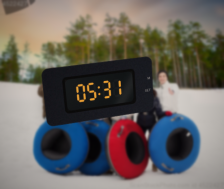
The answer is 5:31
